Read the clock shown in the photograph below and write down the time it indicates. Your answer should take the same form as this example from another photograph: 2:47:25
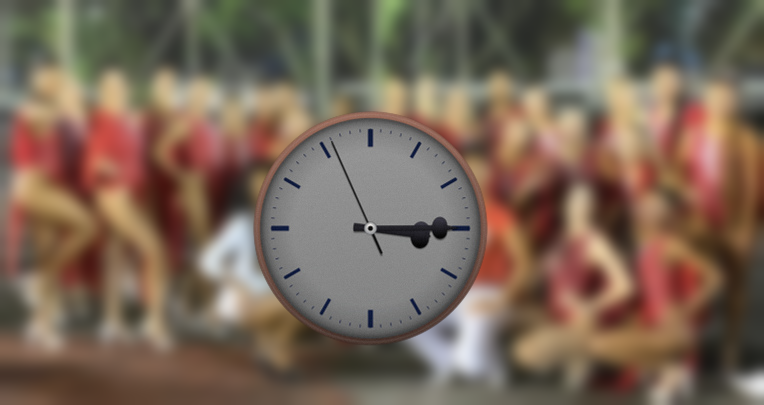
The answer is 3:14:56
